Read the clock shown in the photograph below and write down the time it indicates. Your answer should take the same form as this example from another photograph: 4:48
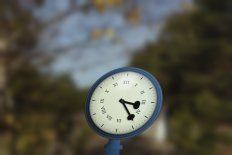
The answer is 3:24
